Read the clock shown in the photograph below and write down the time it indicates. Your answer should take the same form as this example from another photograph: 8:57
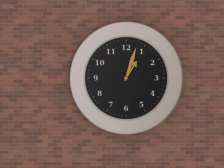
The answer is 1:03
